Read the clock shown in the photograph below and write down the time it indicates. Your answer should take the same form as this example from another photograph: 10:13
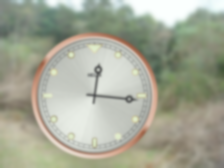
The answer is 12:16
